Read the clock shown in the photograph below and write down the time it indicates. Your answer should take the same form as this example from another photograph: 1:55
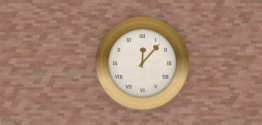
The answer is 12:07
